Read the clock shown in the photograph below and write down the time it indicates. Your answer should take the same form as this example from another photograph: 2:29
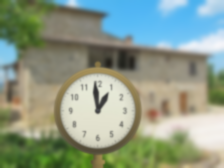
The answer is 12:59
